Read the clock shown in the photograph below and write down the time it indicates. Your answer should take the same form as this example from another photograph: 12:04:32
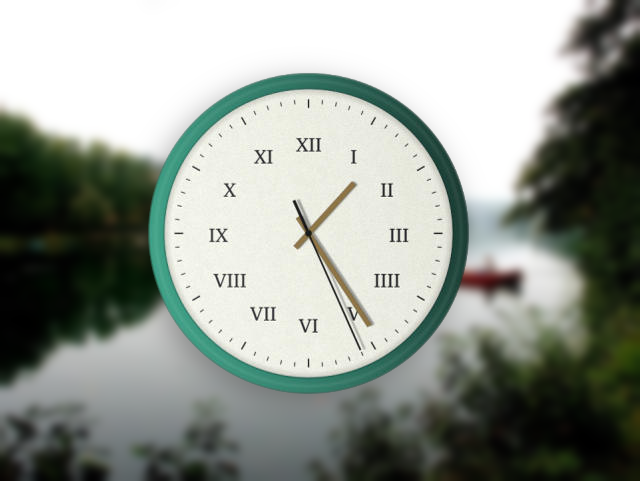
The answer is 1:24:26
